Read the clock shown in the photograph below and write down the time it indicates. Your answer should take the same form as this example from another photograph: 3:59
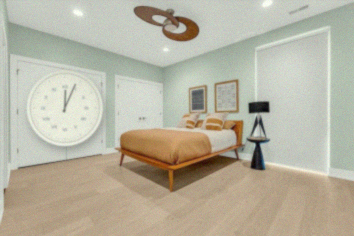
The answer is 12:04
